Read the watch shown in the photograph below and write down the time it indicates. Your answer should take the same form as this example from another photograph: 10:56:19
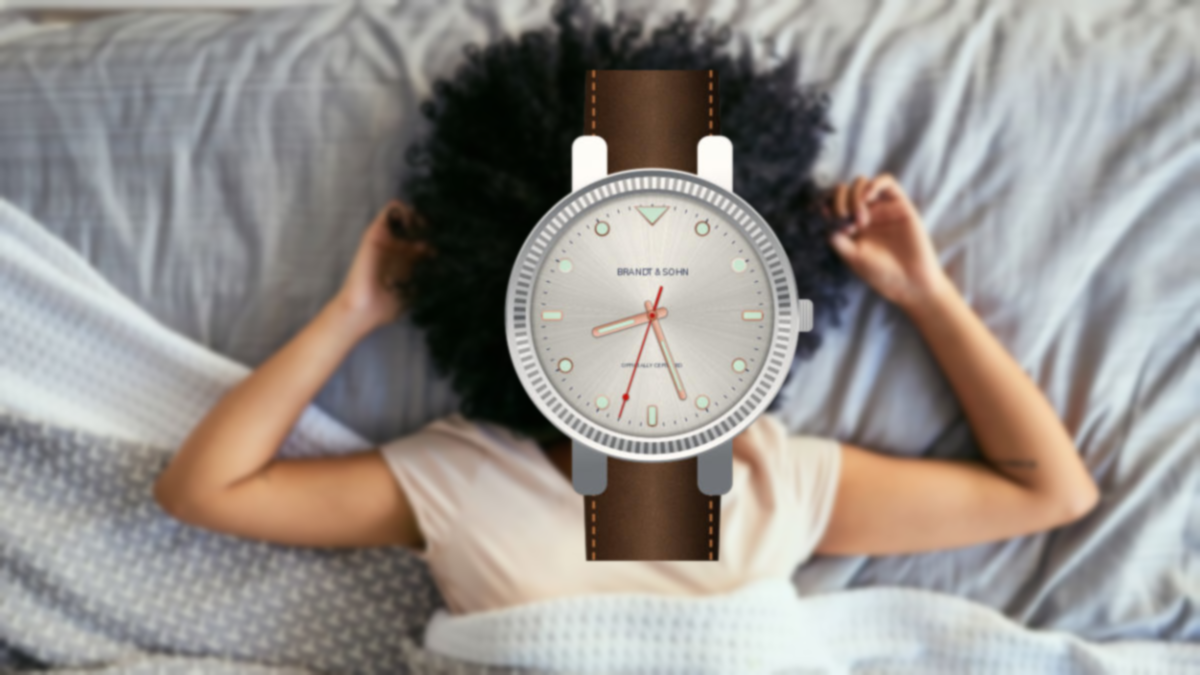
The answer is 8:26:33
